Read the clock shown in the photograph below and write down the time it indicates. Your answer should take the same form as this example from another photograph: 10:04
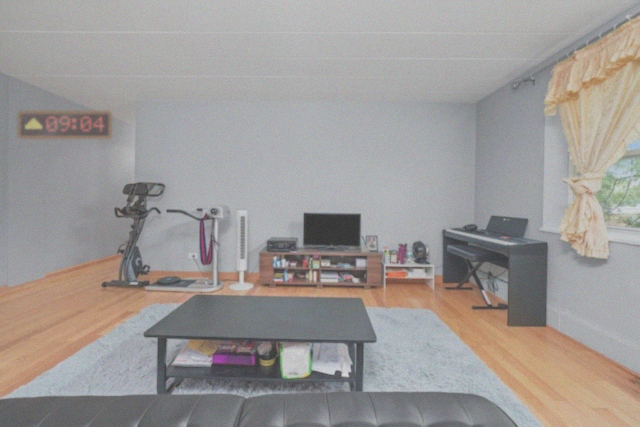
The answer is 9:04
